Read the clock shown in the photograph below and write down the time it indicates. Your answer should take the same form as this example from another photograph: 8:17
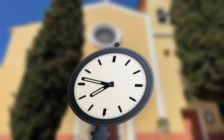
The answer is 7:47
